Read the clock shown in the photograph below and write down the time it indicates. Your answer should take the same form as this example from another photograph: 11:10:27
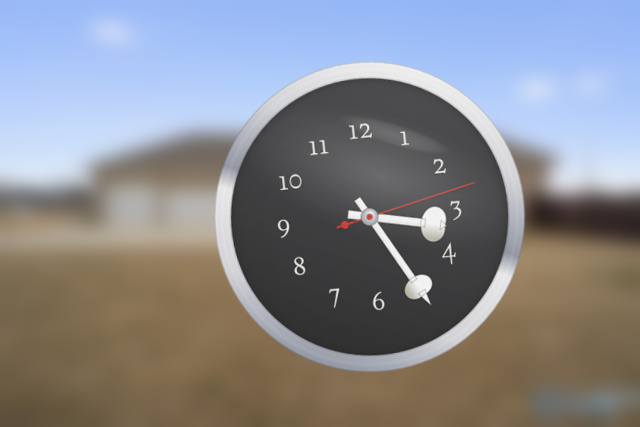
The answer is 3:25:13
